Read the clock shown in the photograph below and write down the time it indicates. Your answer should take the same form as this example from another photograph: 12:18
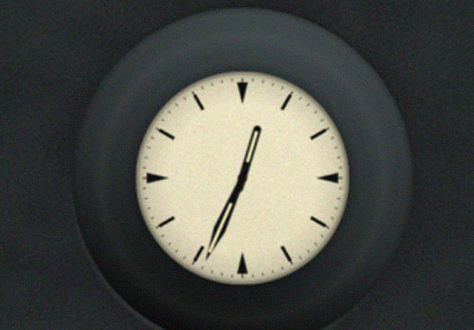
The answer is 12:34
